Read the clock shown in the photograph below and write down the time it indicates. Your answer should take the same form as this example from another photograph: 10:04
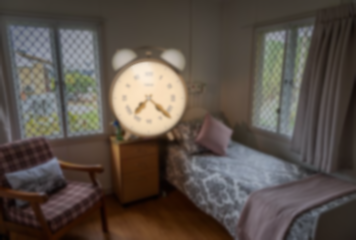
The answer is 7:22
